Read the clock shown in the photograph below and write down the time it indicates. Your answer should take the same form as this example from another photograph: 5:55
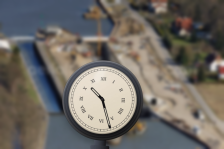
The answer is 10:27
